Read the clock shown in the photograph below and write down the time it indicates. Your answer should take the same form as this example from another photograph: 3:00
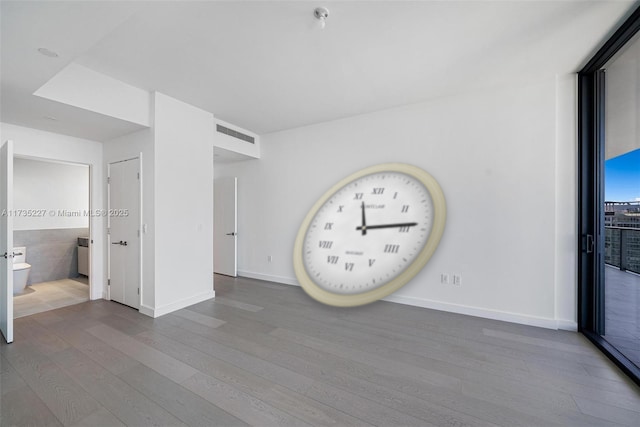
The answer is 11:14
